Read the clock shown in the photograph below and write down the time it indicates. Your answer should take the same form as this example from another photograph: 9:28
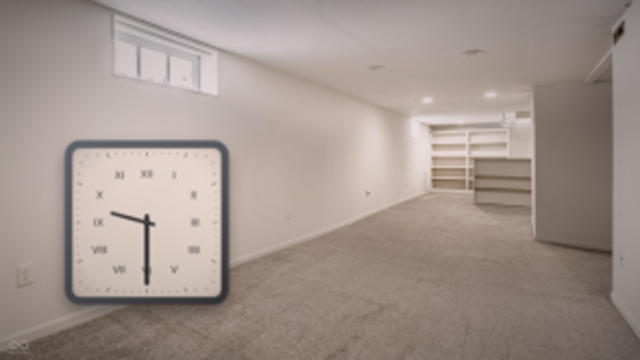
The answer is 9:30
